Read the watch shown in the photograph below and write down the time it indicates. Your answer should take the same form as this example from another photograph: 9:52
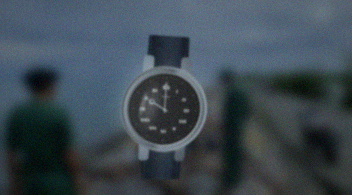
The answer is 10:00
